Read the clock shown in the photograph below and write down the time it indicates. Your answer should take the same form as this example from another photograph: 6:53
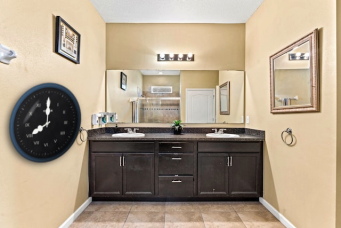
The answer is 8:00
